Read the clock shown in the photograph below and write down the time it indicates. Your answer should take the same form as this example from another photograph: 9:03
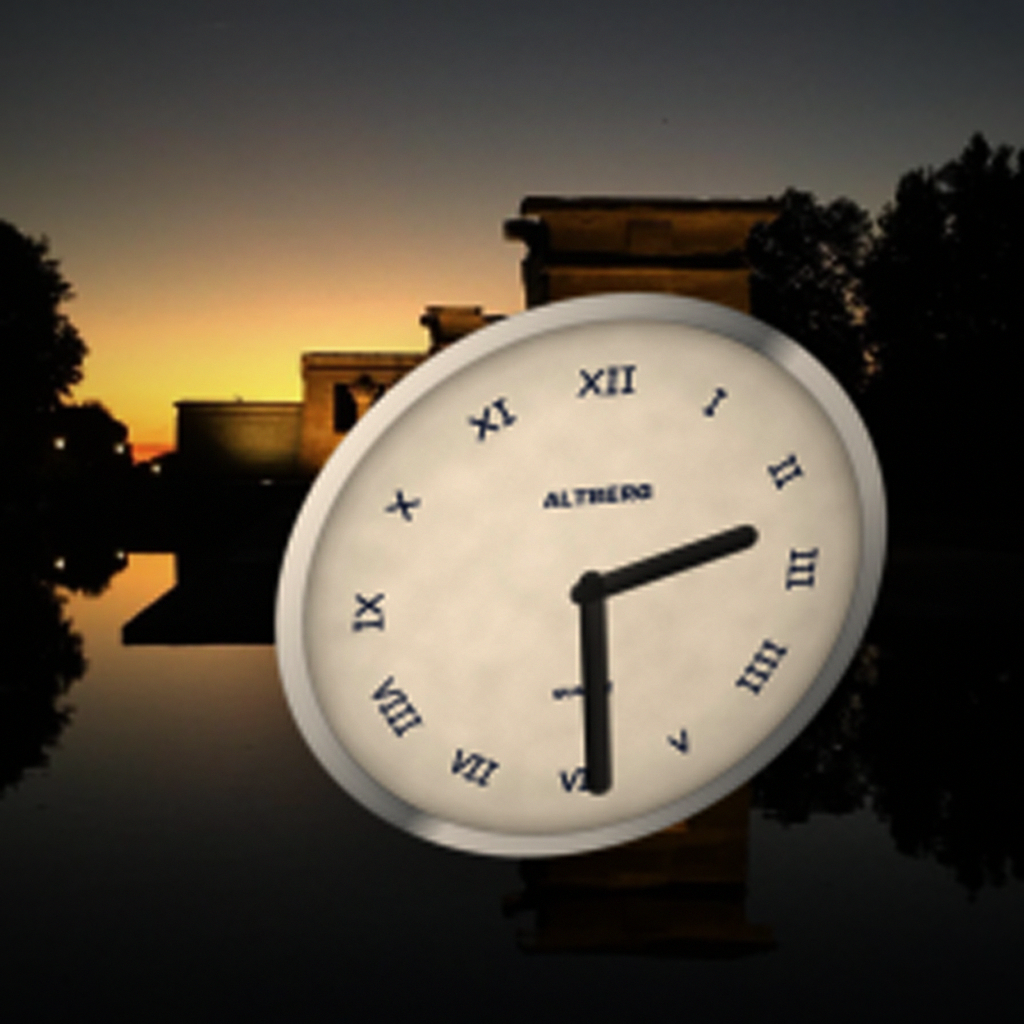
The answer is 2:29
